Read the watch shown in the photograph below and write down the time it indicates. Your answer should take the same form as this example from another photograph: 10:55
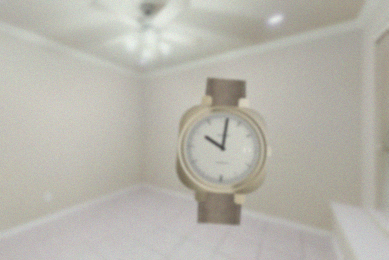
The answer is 10:01
